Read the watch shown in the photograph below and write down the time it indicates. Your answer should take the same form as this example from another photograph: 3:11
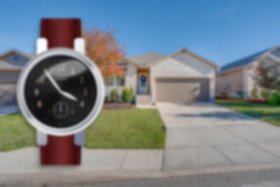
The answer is 3:54
